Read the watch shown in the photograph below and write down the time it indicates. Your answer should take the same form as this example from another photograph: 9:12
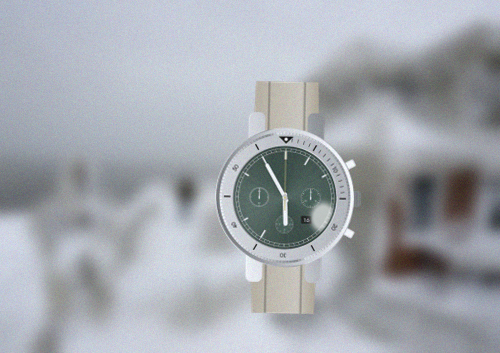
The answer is 5:55
